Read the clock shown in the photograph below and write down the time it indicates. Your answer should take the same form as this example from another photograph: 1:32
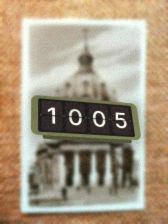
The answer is 10:05
